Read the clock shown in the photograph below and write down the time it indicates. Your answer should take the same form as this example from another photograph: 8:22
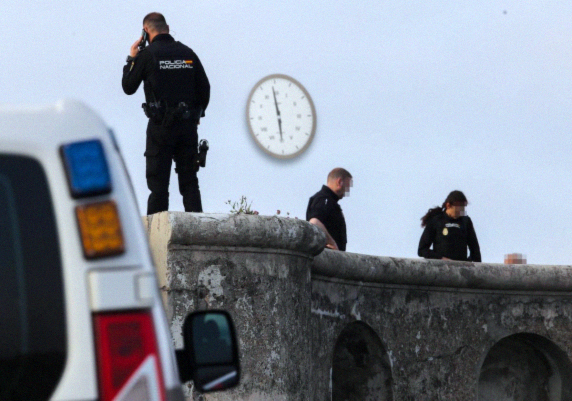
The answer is 5:59
